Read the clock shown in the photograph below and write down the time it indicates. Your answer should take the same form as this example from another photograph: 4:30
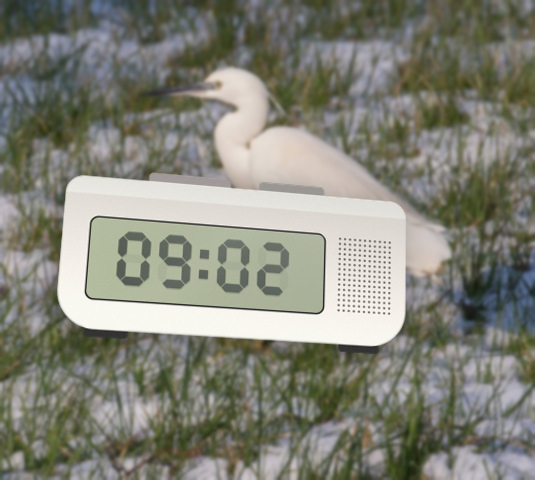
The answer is 9:02
